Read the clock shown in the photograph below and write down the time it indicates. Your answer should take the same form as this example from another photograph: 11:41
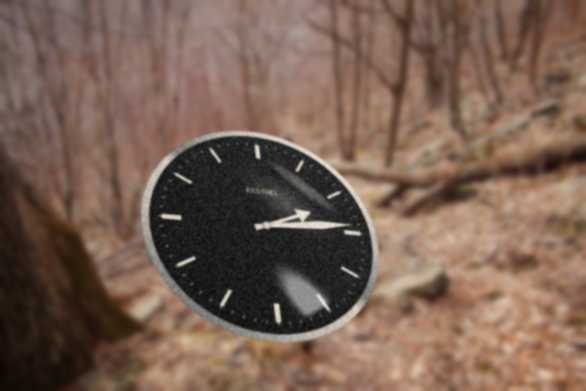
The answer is 2:14
